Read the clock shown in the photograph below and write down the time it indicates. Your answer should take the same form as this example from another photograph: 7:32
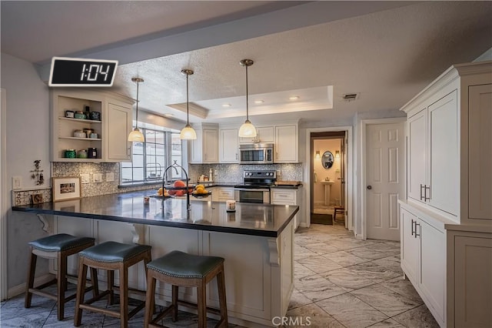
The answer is 1:04
